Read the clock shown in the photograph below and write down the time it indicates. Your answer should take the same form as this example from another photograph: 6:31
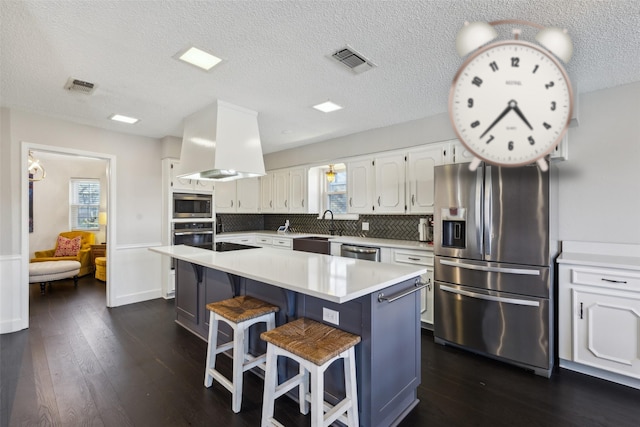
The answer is 4:37
